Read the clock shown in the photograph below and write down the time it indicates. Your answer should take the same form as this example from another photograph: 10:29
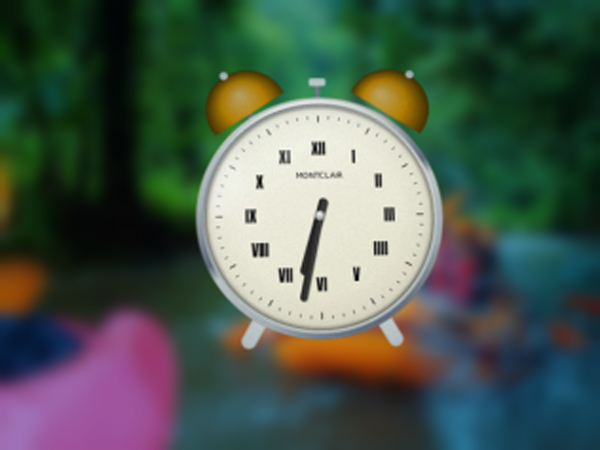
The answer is 6:32
